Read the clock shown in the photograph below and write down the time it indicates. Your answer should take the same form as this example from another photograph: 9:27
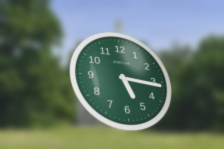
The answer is 5:16
